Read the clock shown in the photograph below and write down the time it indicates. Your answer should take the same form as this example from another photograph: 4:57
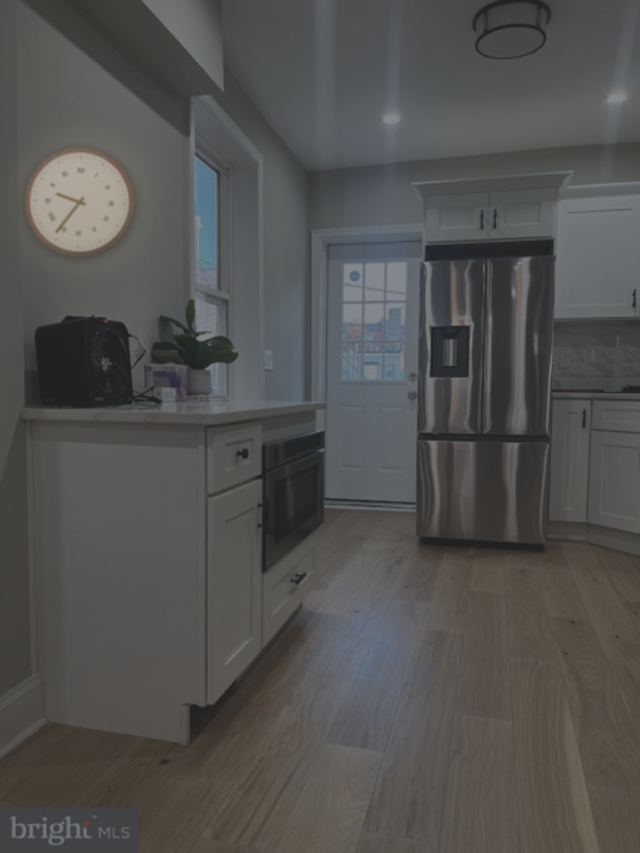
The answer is 9:36
